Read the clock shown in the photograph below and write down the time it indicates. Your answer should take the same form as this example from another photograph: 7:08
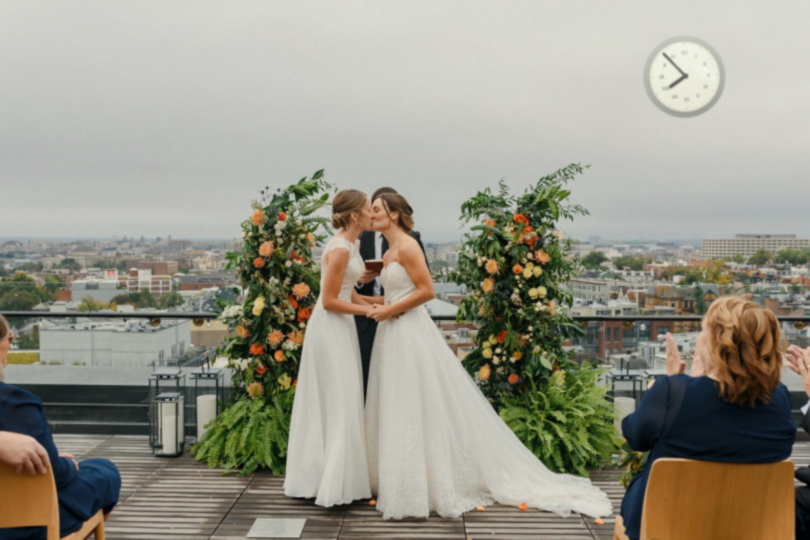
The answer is 7:53
